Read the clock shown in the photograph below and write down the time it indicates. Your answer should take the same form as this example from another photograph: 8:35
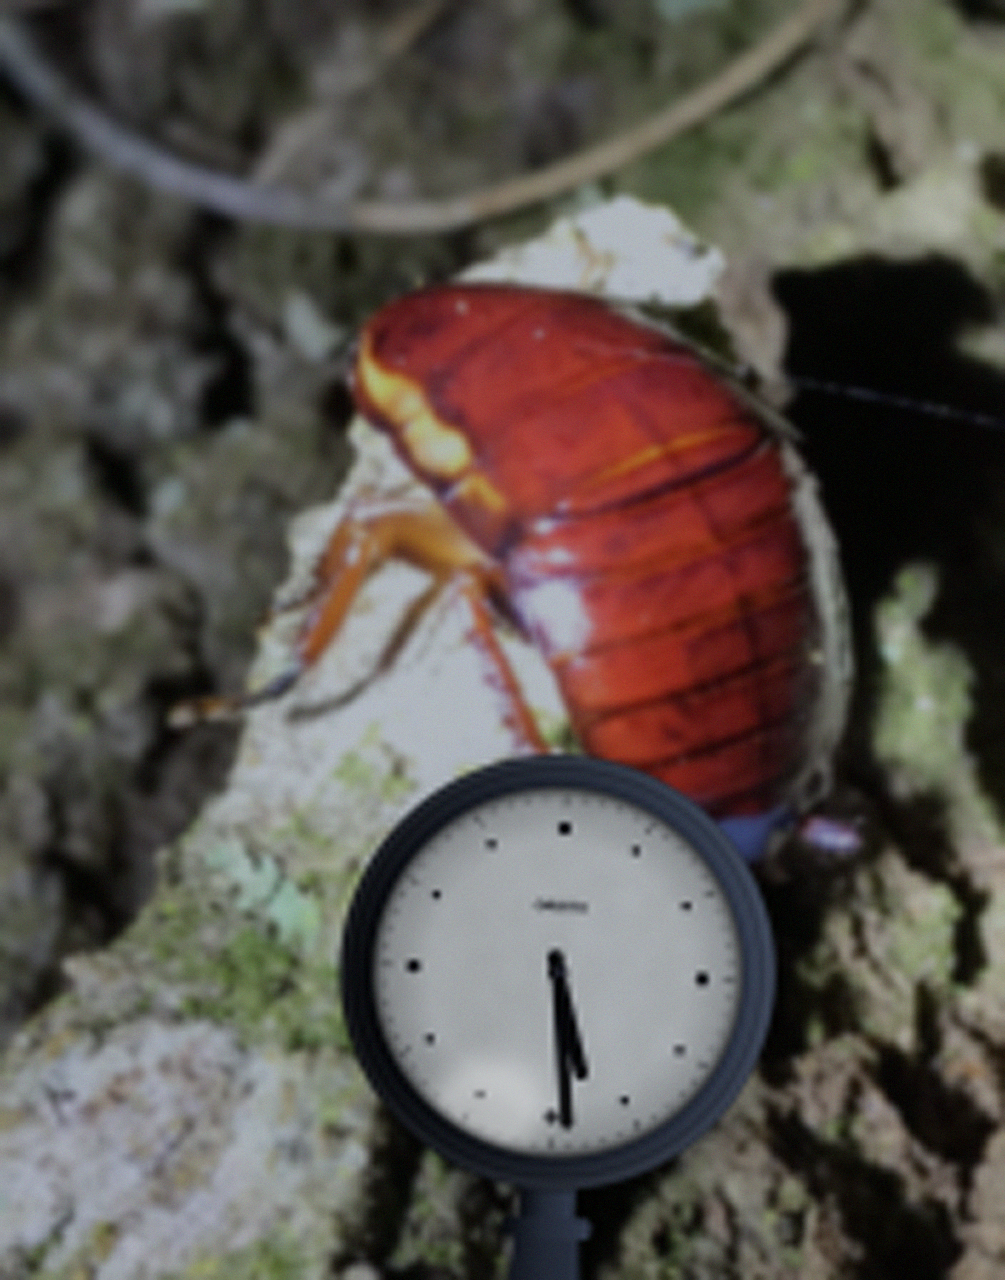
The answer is 5:29
